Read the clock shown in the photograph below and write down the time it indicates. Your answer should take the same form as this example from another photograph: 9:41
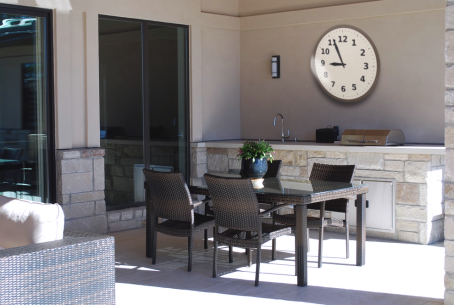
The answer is 8:56
